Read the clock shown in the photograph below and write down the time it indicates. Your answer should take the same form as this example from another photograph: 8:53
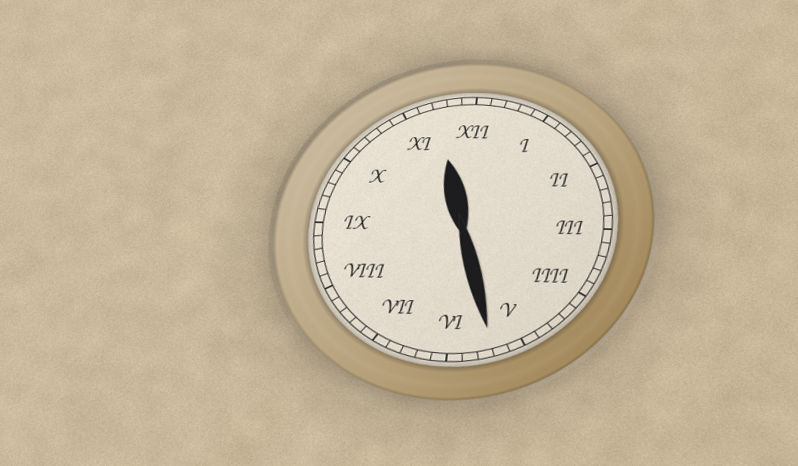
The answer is 11:27
